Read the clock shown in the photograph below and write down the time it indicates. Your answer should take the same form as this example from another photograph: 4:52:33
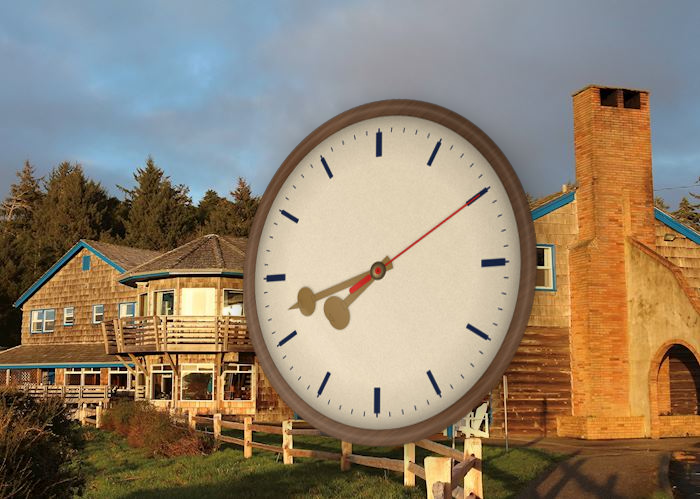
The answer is 7:42:10
